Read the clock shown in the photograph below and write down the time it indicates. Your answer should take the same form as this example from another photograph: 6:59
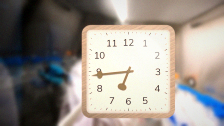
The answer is 6:44
